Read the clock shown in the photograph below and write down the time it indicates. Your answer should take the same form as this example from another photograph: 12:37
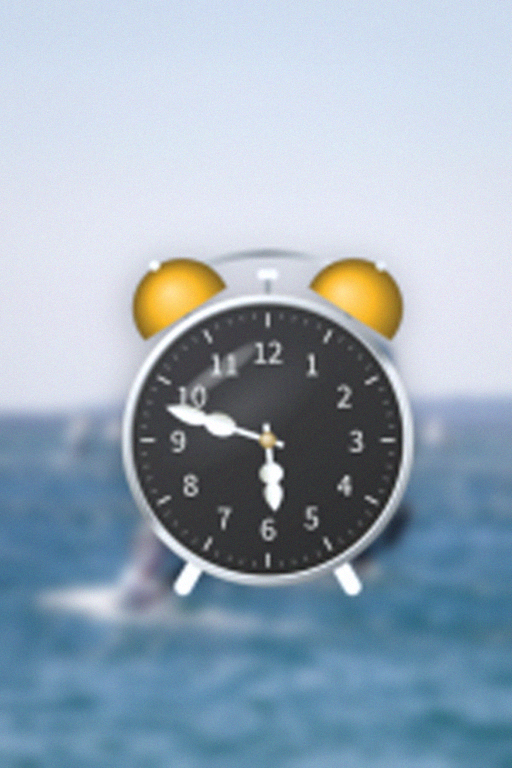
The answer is 5:48
